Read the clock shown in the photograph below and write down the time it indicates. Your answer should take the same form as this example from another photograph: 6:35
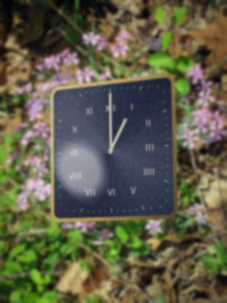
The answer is 1:00
